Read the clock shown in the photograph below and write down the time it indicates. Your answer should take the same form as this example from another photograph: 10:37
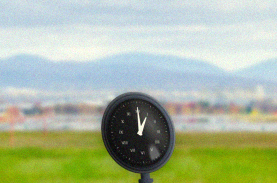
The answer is 1:00
